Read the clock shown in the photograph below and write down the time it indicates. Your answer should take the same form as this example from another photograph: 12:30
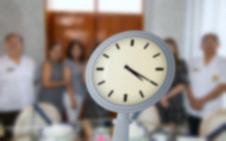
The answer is 4:20
